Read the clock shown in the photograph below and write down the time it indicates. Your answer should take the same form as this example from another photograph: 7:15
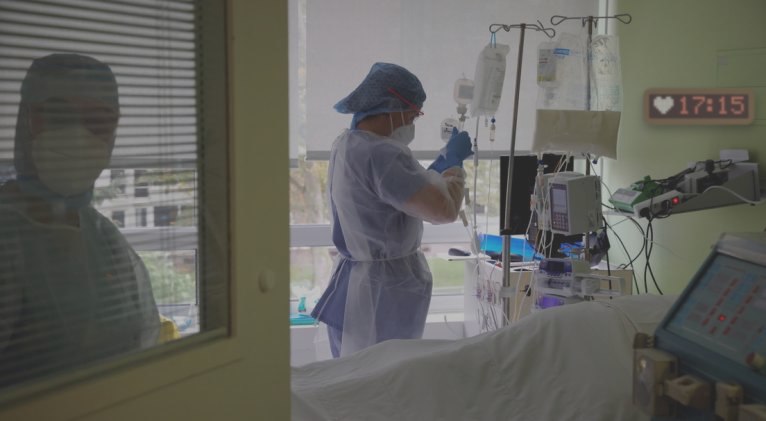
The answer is 17:15
